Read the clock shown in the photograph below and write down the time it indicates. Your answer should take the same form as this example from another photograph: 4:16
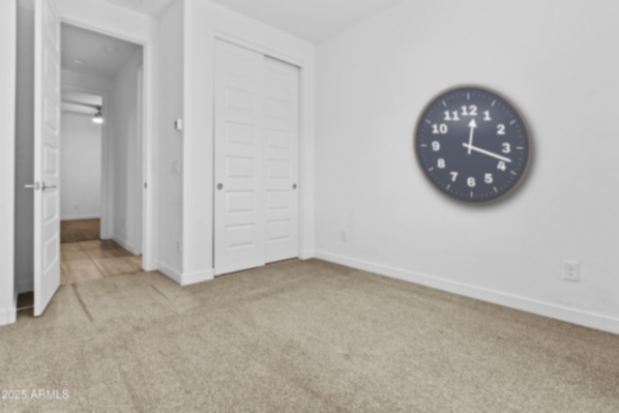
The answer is 12:18
